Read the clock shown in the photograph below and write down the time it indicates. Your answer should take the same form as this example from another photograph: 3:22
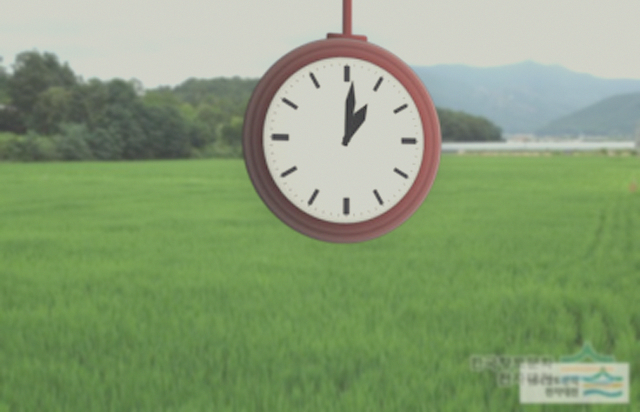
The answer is 1:01
